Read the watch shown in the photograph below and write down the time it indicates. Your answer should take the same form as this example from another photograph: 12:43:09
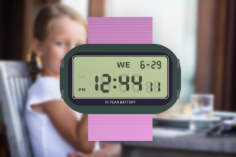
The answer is 12:44:11
